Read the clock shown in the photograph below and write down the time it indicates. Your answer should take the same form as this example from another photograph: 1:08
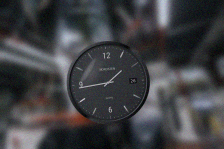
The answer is 1:44
